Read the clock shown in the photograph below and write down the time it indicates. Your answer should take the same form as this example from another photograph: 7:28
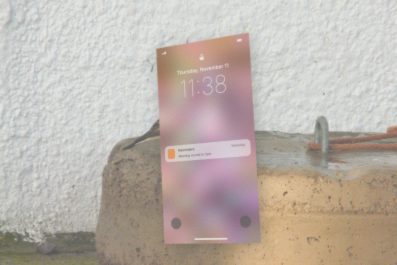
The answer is 11:38
